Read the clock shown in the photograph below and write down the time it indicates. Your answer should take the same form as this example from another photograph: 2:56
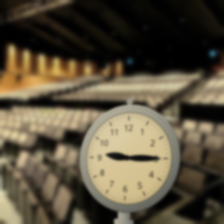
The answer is 9:15
